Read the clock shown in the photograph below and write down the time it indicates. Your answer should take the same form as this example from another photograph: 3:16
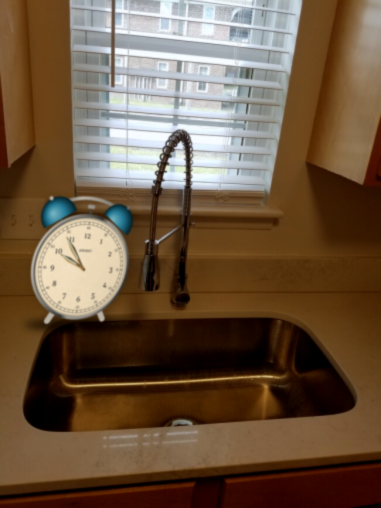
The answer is 9:54
